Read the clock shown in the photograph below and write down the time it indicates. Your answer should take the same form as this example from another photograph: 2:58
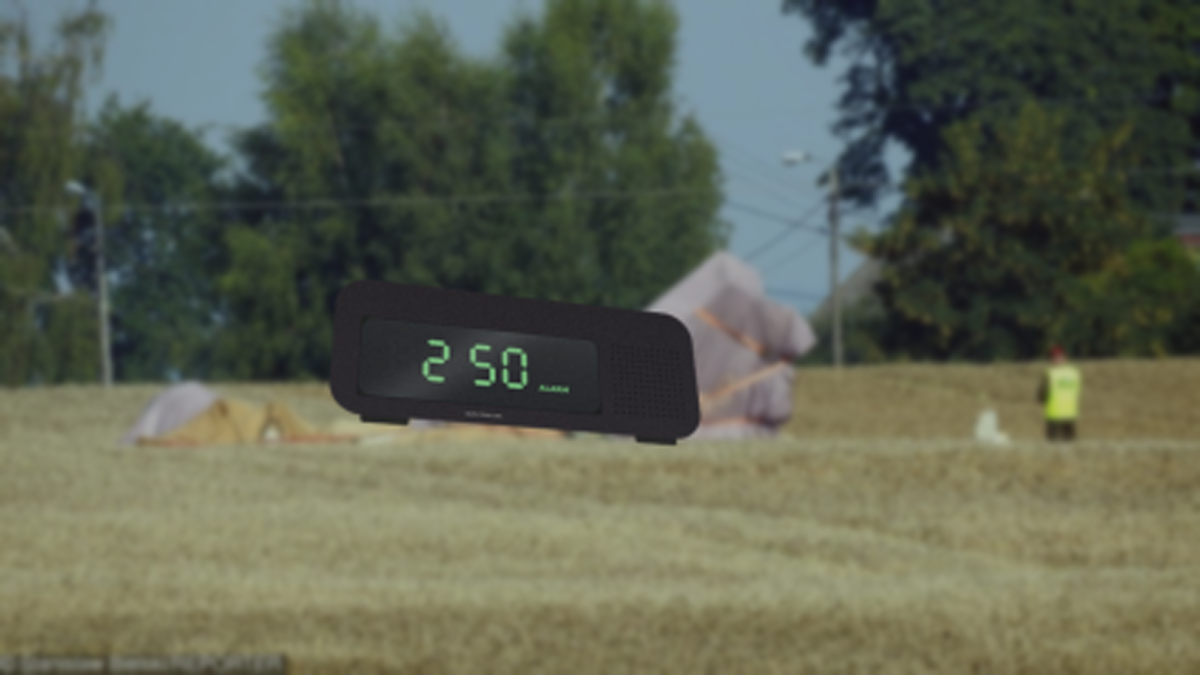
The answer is 2:50
